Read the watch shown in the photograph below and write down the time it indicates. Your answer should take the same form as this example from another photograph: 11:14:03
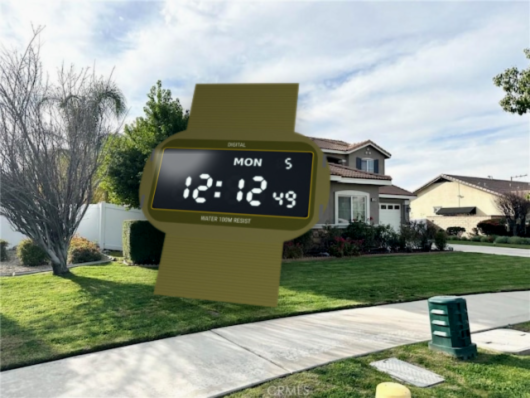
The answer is 12:12:49
